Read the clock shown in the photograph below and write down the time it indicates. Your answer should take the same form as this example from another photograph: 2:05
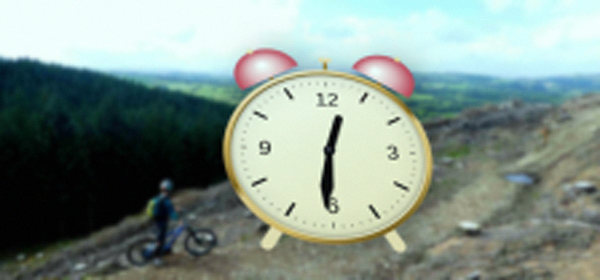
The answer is 12:31
